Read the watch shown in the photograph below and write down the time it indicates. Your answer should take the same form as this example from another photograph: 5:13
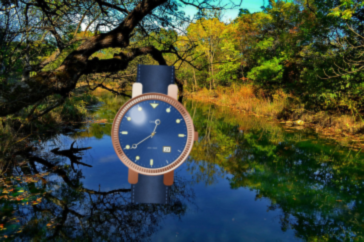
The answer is 12:39
